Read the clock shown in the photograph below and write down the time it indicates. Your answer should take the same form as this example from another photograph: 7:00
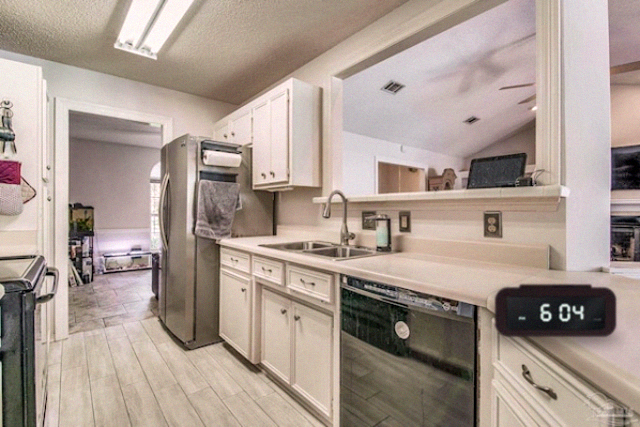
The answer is 6:04
